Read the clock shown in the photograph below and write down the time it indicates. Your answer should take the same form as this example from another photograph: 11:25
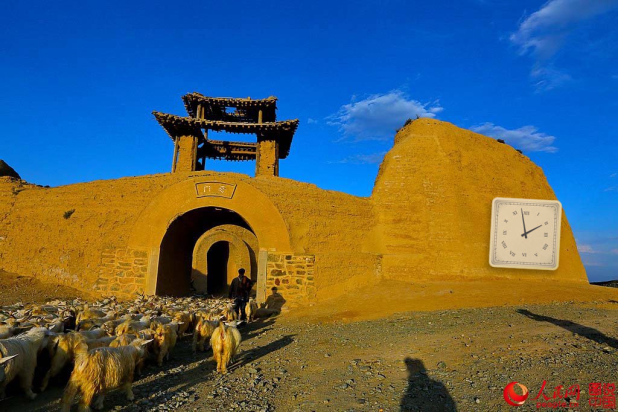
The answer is 1:58
